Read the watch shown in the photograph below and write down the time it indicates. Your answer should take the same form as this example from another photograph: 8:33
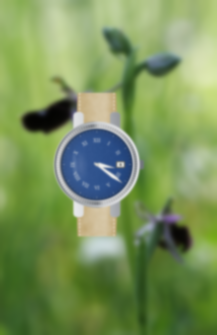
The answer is 3:21
